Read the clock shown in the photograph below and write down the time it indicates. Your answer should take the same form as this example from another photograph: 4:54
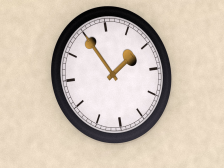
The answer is 1:55
